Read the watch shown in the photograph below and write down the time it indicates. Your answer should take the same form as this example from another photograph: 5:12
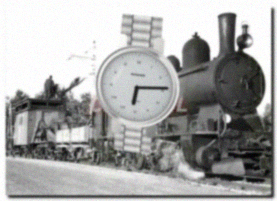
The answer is 6:14
